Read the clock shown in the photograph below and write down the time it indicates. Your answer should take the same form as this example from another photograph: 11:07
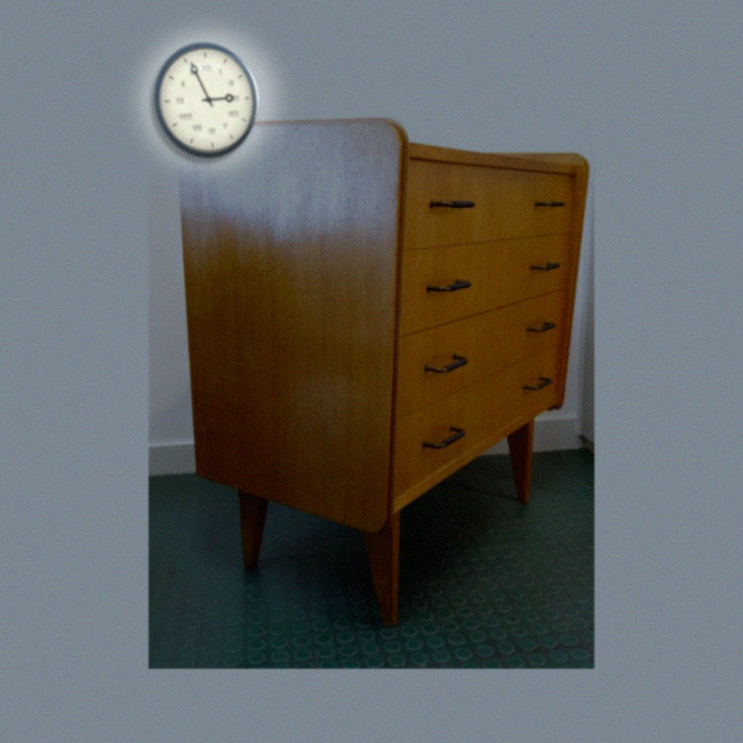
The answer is 2:56
